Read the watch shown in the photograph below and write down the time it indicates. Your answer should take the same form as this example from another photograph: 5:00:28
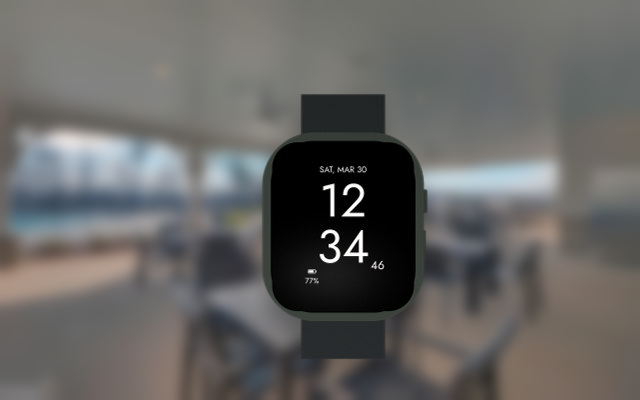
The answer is 12:34:46
